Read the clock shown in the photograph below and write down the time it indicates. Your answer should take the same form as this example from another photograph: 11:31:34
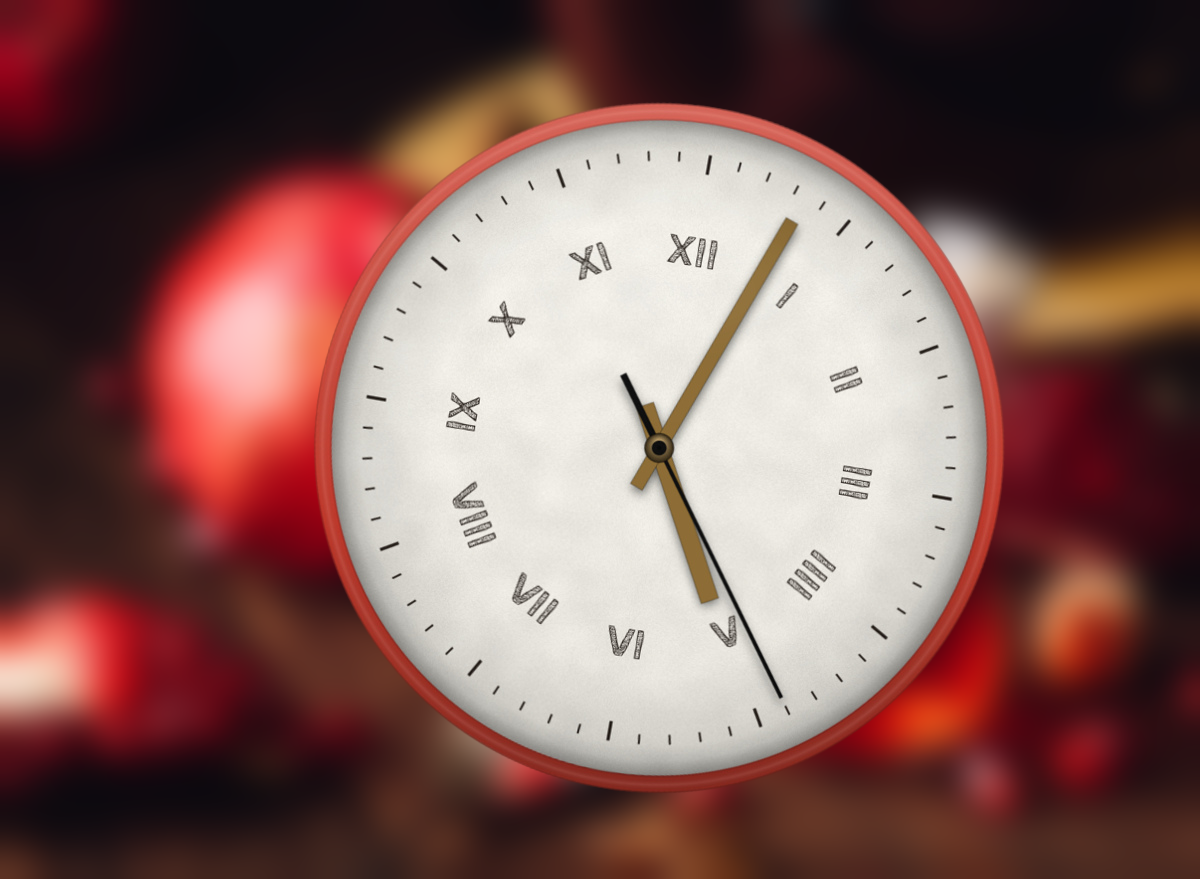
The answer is 5:03:24
